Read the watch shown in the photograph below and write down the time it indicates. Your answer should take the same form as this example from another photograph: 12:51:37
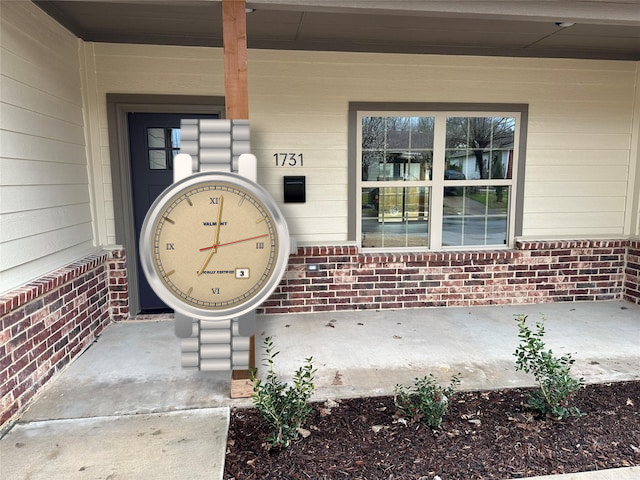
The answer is 7:01:13
